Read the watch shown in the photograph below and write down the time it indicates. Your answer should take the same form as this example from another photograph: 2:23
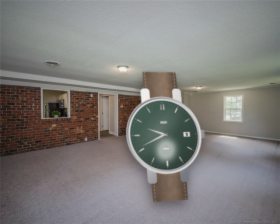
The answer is 9:41
